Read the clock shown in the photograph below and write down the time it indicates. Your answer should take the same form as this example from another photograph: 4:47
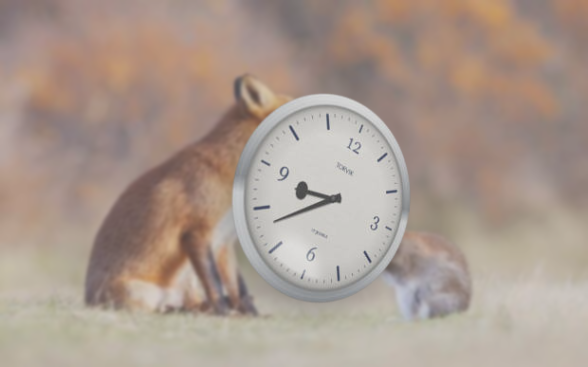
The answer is 8:38
